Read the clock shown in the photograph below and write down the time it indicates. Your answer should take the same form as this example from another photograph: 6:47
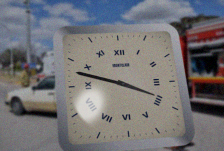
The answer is 3:48
